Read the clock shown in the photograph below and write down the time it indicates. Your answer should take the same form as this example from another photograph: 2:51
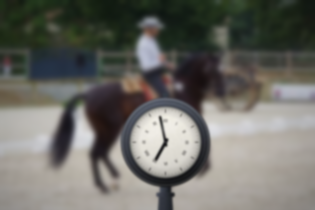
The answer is 6:58
